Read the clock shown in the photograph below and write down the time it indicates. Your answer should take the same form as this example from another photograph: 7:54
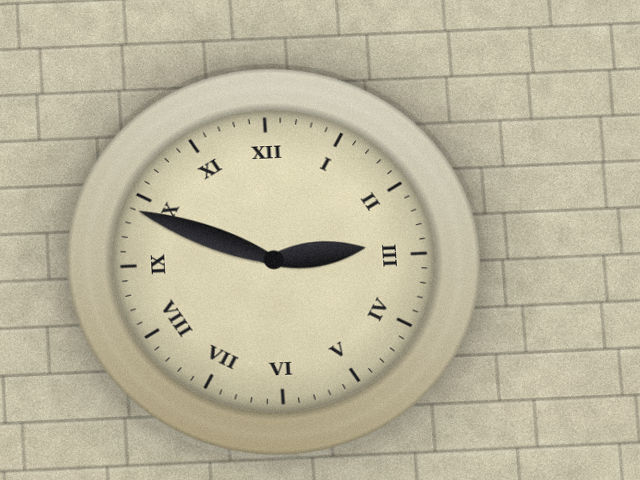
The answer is 2:49
